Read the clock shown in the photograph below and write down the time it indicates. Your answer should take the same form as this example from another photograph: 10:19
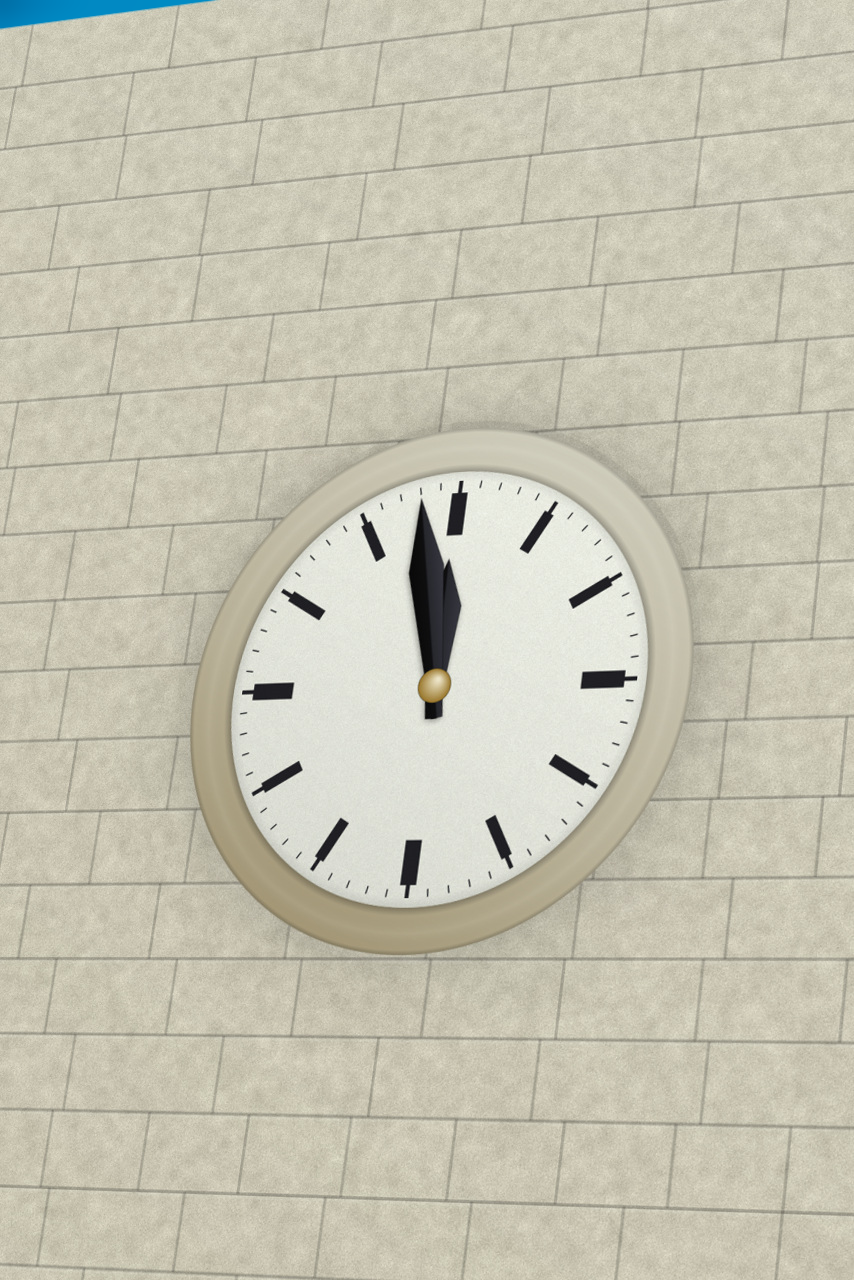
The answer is 11:58
